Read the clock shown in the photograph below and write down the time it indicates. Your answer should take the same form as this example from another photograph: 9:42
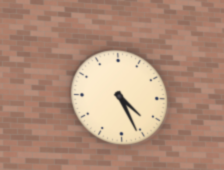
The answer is 4:26
